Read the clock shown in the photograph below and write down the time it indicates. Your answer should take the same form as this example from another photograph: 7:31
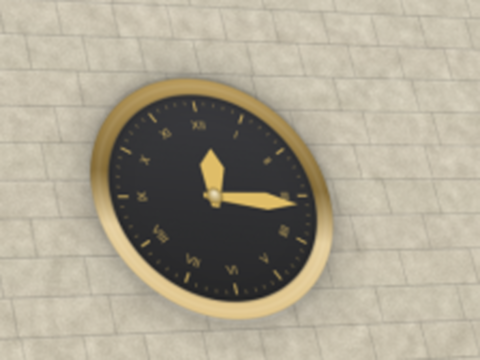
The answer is 12:16
